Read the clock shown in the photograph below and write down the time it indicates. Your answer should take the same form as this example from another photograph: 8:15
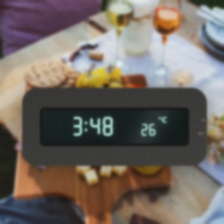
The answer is 3:48
